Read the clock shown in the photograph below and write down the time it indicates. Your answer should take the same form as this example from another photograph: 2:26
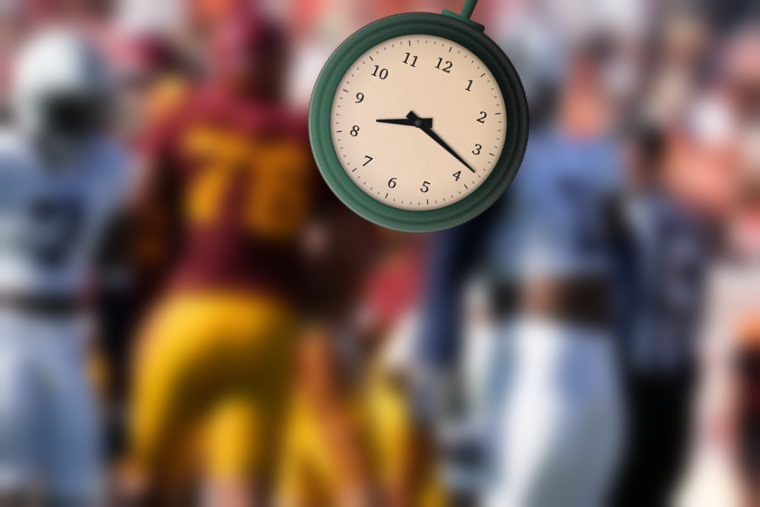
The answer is 8:18
